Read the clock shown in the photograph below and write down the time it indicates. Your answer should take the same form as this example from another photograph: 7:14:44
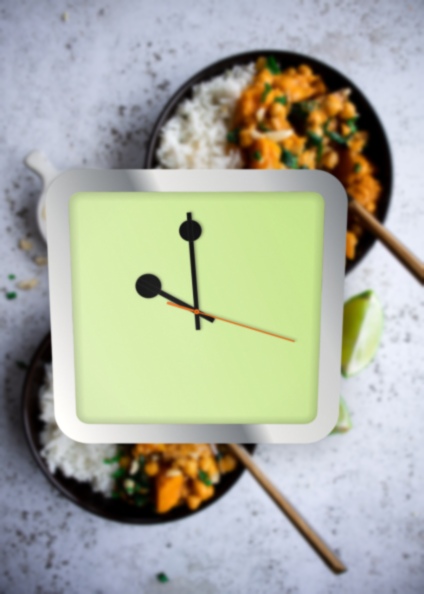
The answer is 9:59:18
